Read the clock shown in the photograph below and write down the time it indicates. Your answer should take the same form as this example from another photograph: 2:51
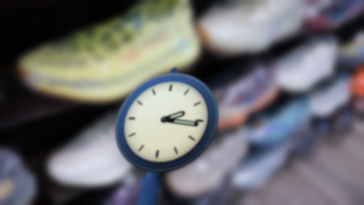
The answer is 2:16
